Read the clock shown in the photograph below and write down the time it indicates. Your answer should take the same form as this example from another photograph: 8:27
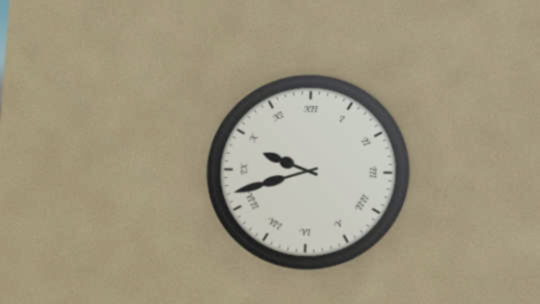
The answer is 9:42
